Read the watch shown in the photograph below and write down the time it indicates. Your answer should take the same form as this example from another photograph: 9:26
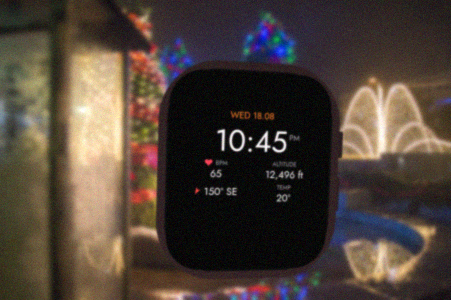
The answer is 10:45
